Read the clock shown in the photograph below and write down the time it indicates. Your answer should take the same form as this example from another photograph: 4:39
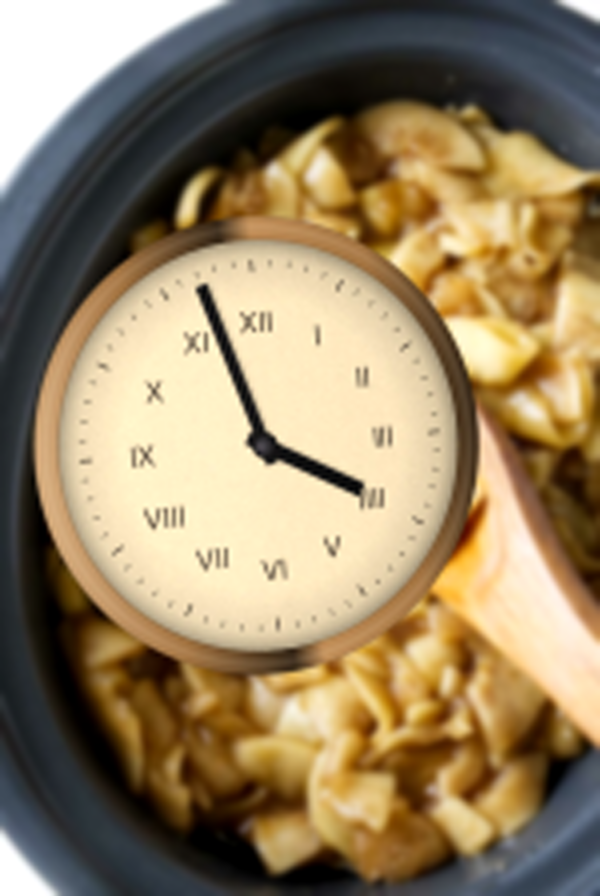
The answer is 3:57
